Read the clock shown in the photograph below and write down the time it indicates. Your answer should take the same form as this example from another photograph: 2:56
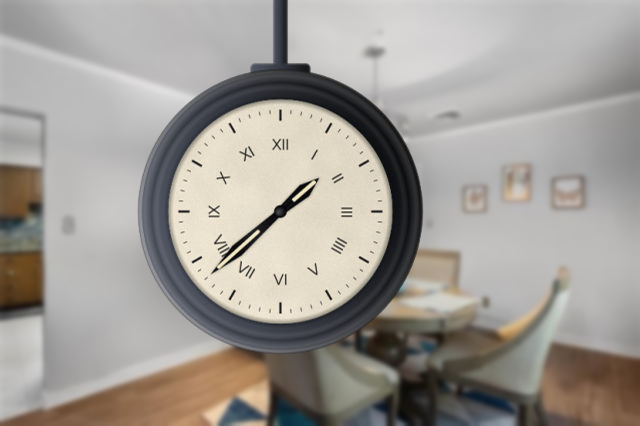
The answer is 1:38
